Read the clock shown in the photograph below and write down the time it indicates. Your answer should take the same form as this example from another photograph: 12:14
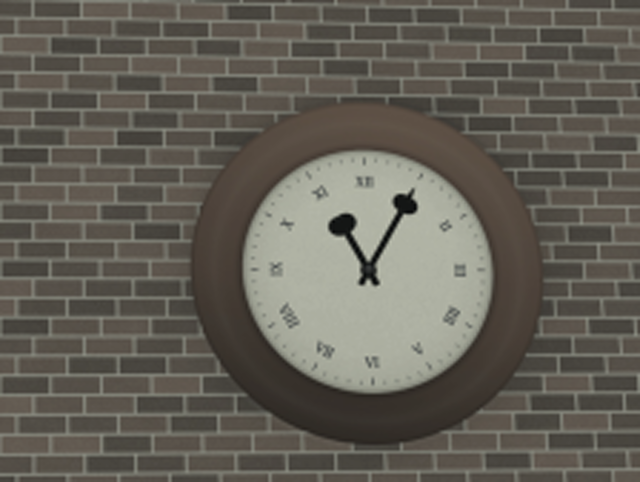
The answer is 11:05
